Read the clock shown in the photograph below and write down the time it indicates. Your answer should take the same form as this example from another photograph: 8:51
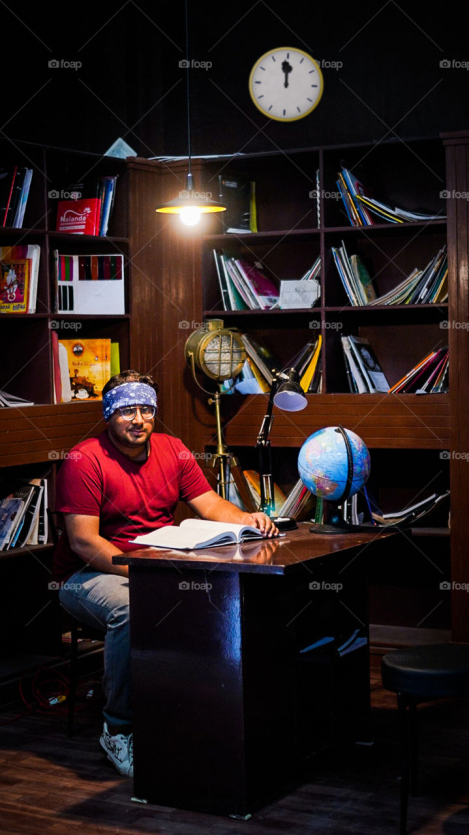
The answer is 11:59
